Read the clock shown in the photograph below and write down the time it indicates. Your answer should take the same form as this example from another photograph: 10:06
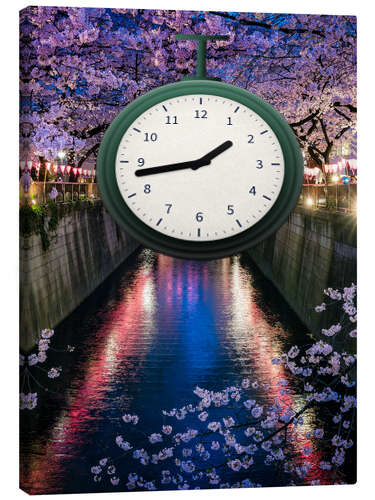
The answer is 1:43
